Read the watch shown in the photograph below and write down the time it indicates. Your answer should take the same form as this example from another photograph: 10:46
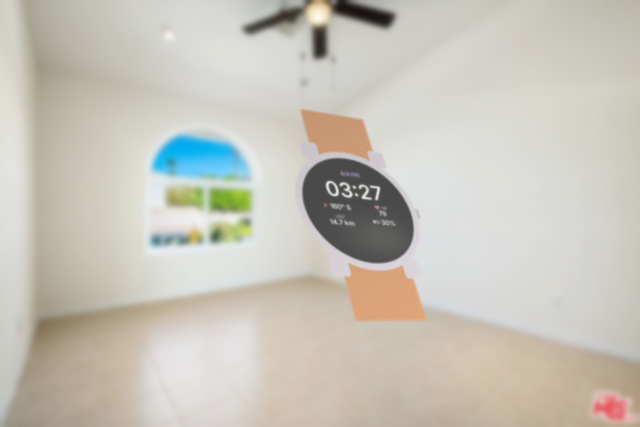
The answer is 3:27
